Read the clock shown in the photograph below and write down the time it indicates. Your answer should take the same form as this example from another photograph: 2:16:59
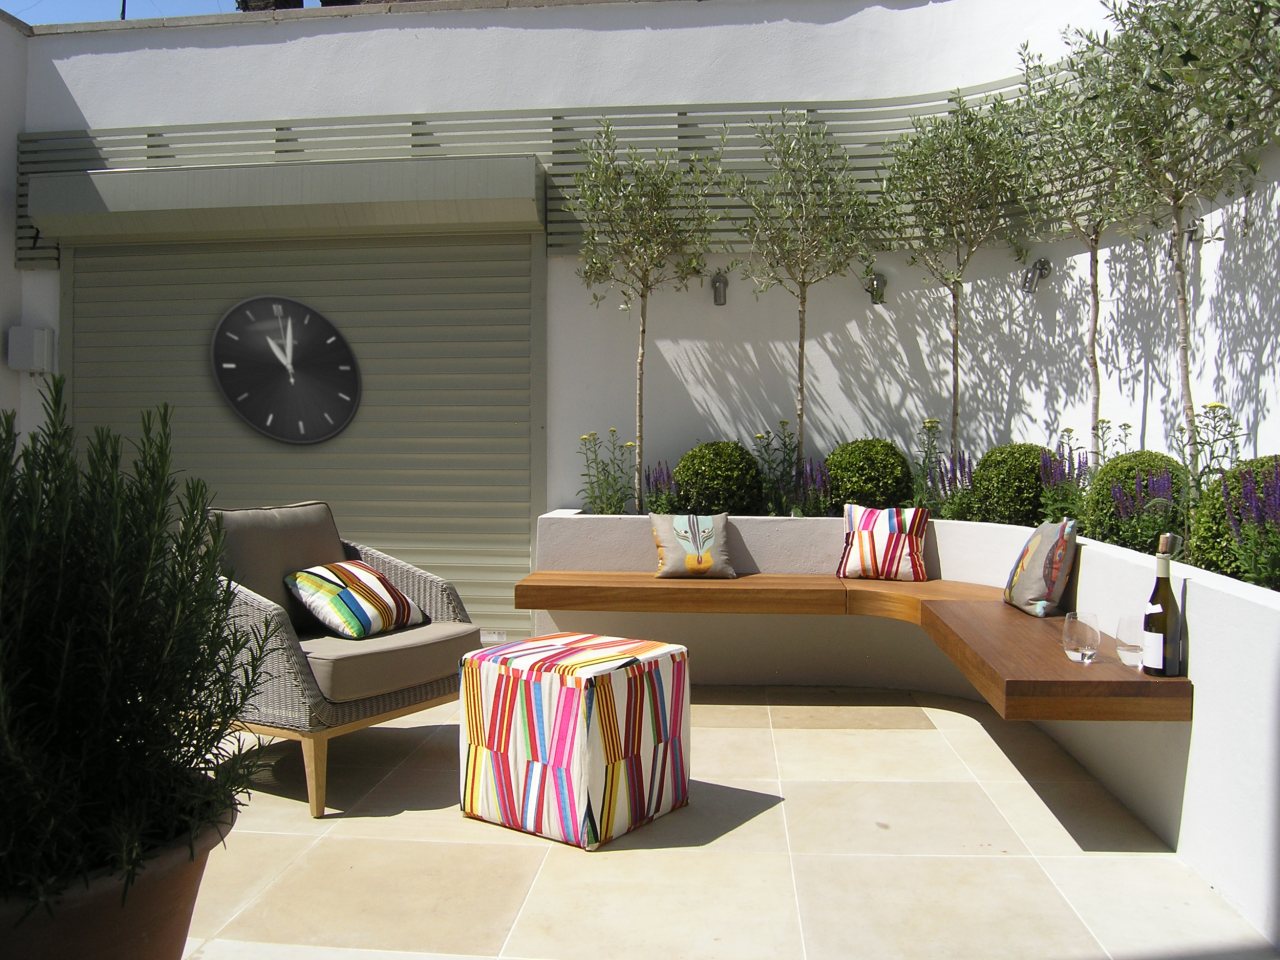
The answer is 11:02:00
